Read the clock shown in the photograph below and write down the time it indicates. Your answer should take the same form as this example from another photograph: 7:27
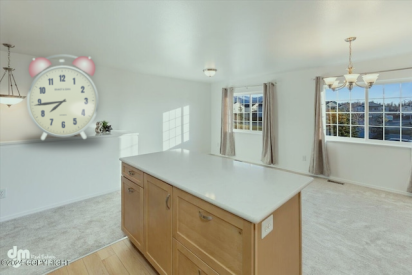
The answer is 7:44
